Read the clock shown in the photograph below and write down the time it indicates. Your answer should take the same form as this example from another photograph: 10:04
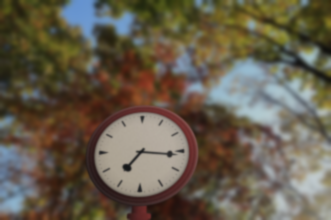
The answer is 7:16
